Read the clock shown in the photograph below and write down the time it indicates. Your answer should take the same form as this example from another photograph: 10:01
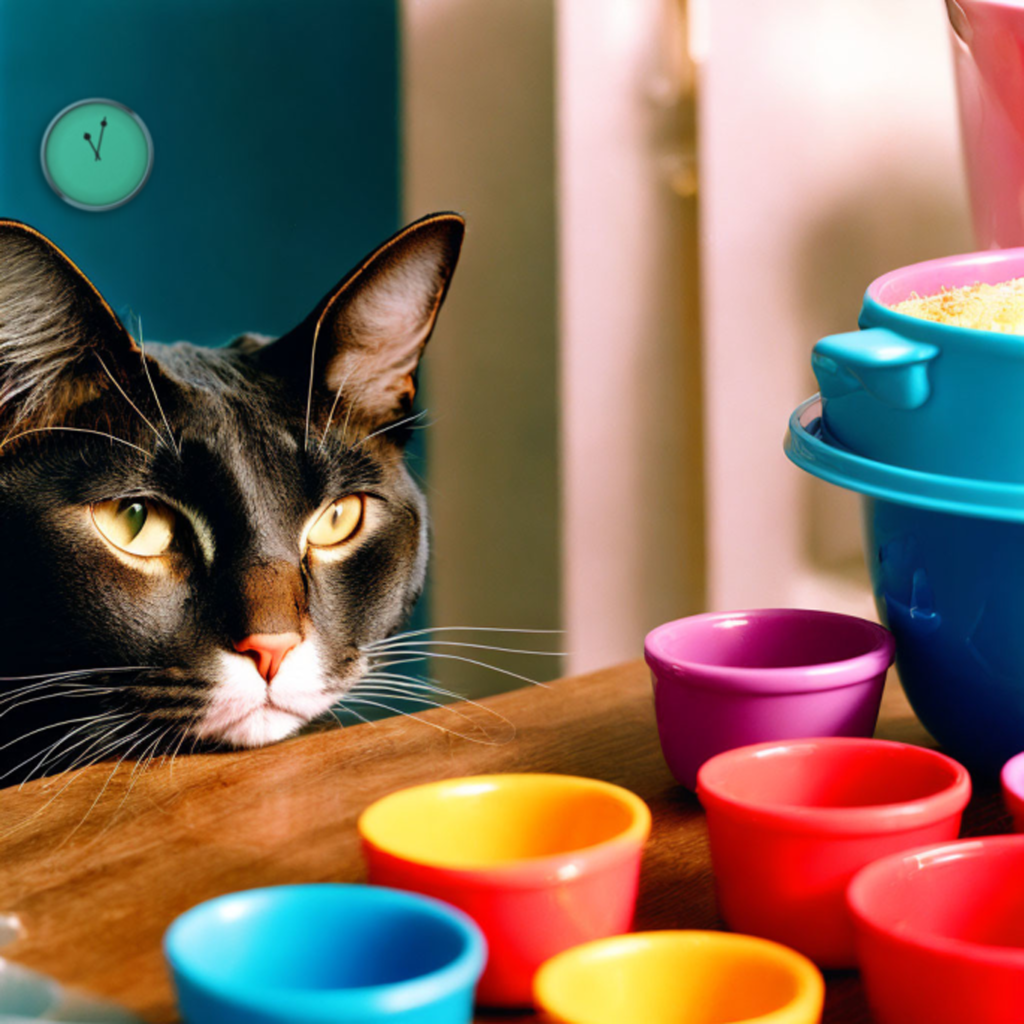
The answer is 11:02
